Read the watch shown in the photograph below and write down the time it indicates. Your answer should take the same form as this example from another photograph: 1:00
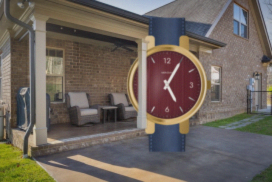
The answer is 5:05
